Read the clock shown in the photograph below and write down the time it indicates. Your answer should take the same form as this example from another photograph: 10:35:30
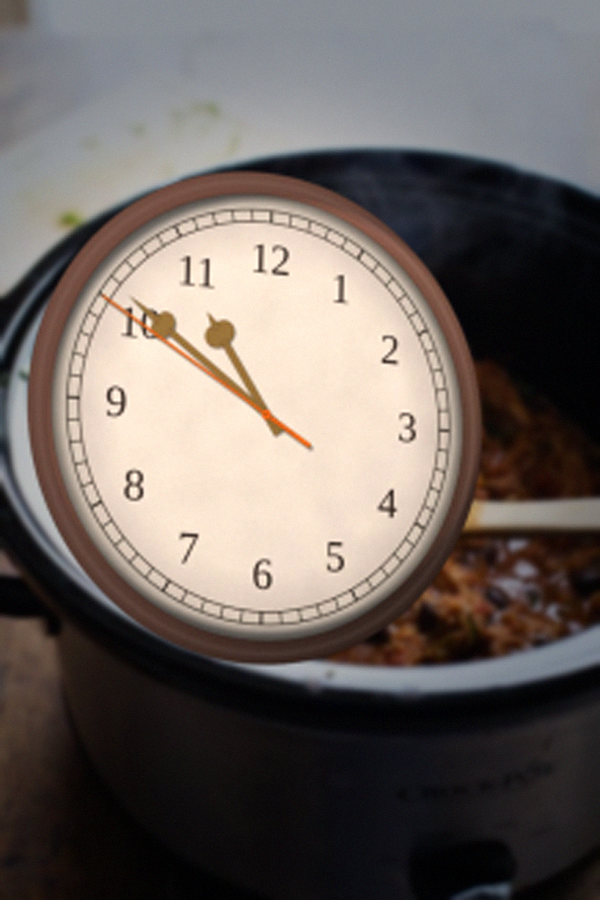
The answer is 10:50:50
